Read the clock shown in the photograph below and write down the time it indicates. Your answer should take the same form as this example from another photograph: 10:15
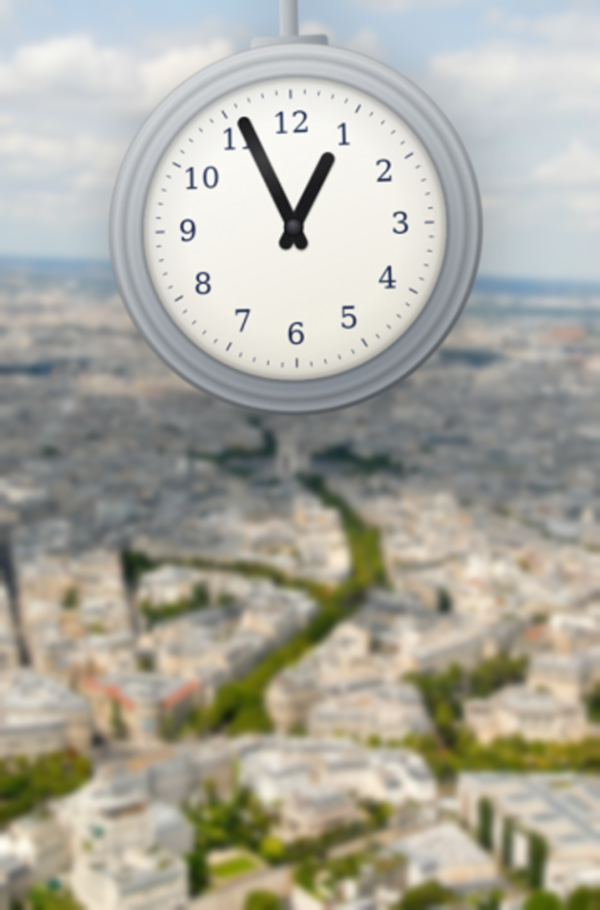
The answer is 12:56
